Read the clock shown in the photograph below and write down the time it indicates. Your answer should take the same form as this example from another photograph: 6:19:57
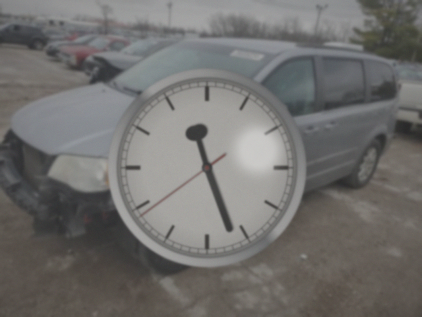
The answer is 11:26:39
